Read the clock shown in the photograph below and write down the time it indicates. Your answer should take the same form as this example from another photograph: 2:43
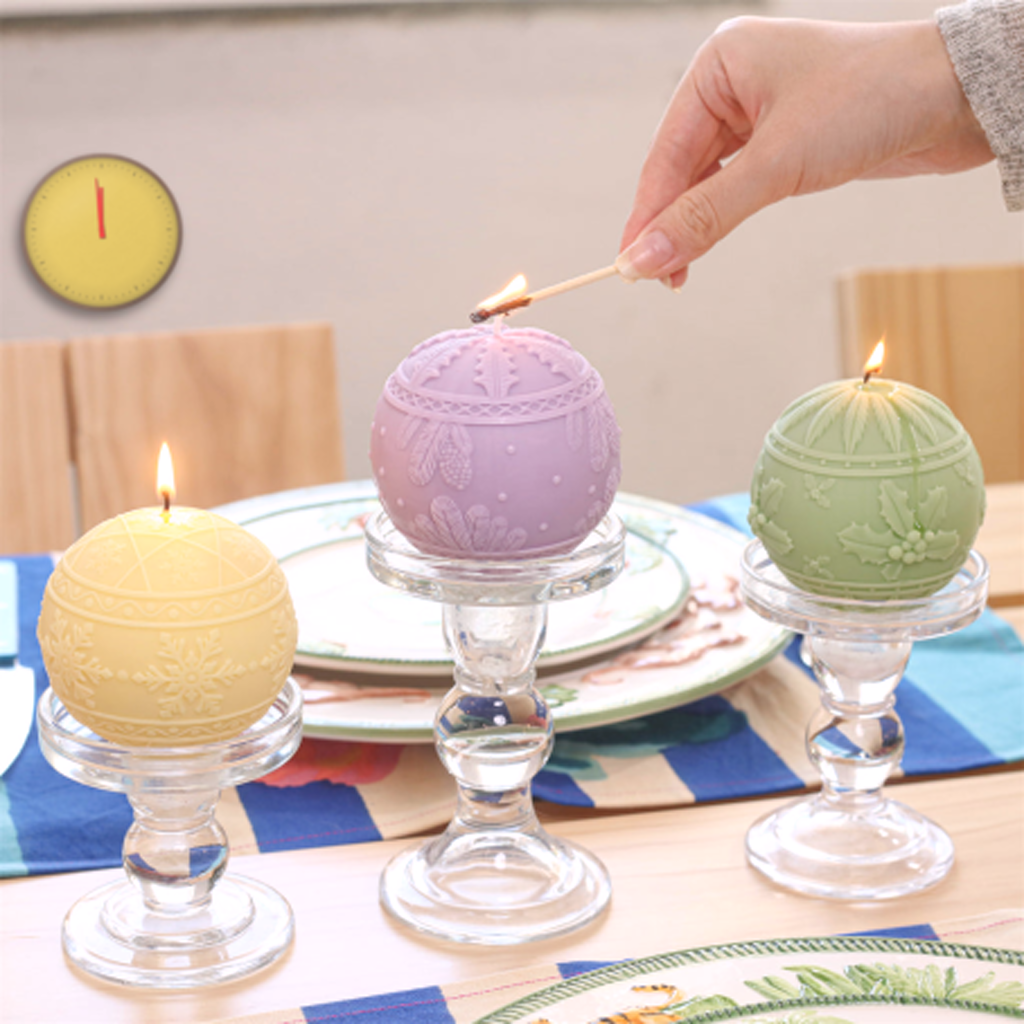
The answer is 11:59
